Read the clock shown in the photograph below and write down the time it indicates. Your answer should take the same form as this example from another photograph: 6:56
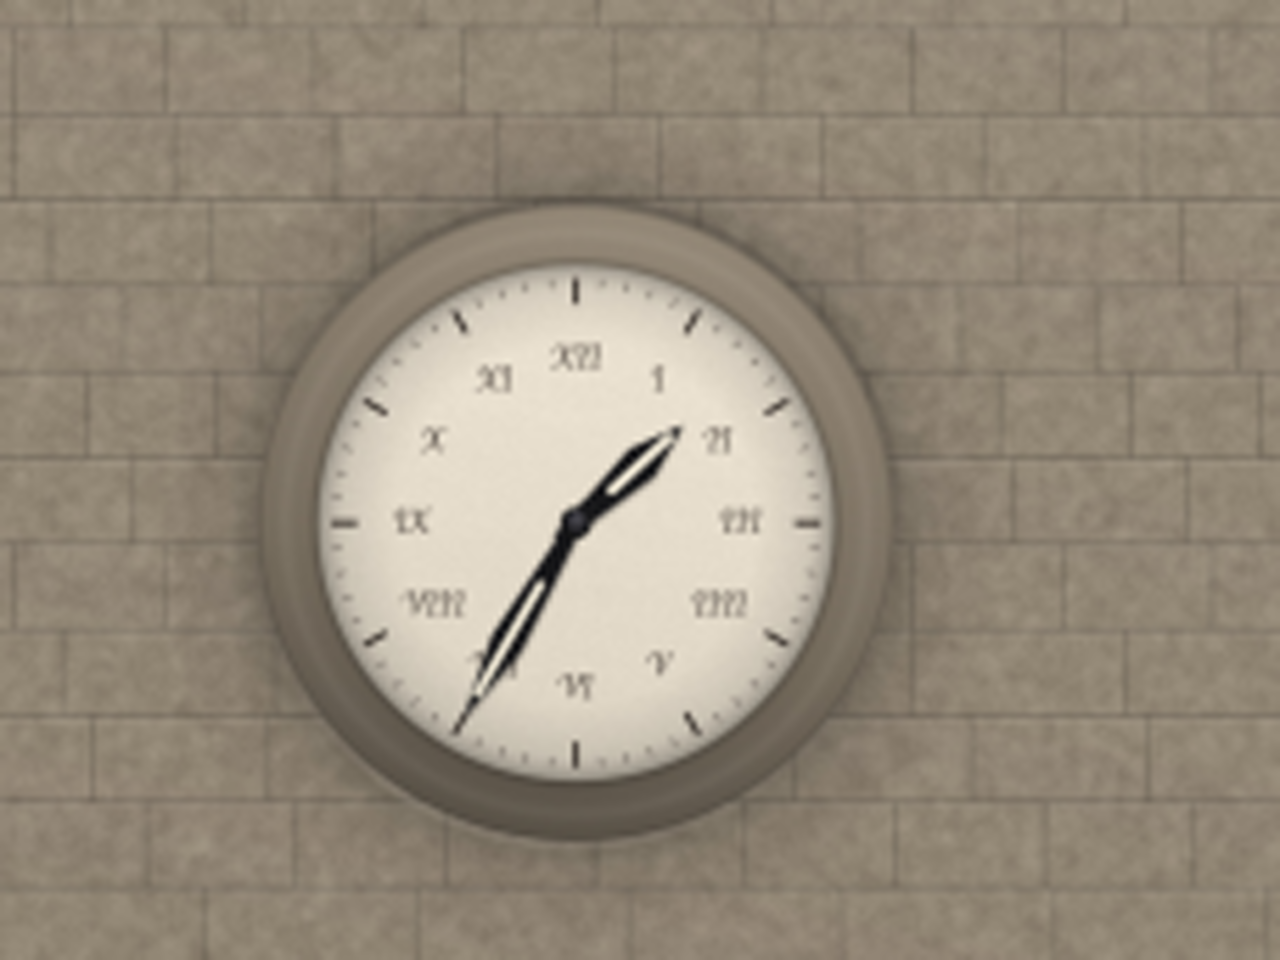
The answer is 1:35
